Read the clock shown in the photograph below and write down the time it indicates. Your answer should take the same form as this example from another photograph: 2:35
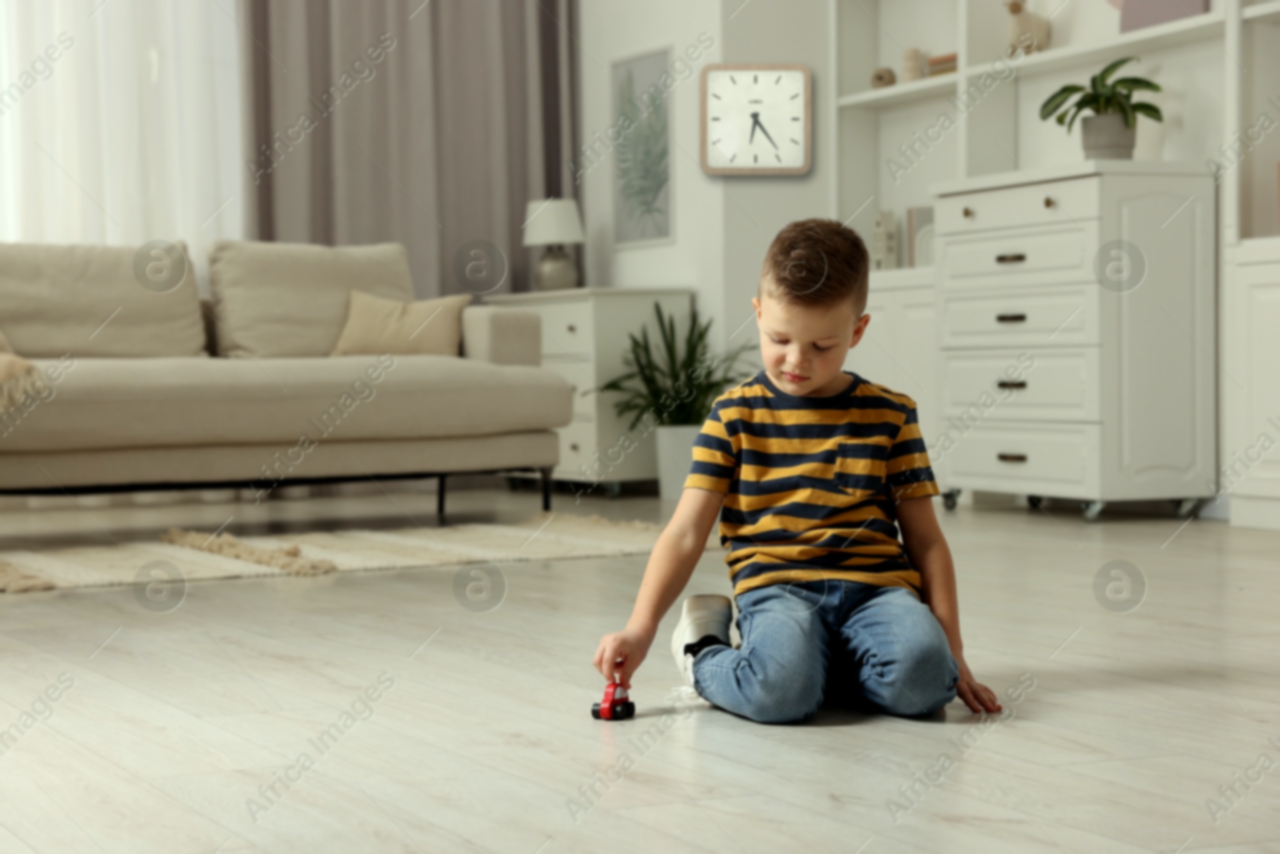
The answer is 6:24
